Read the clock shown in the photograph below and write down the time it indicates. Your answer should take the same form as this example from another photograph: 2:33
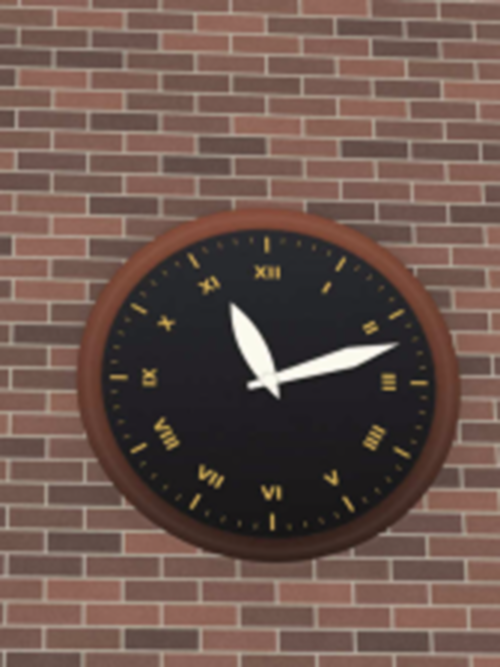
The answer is 11:12
